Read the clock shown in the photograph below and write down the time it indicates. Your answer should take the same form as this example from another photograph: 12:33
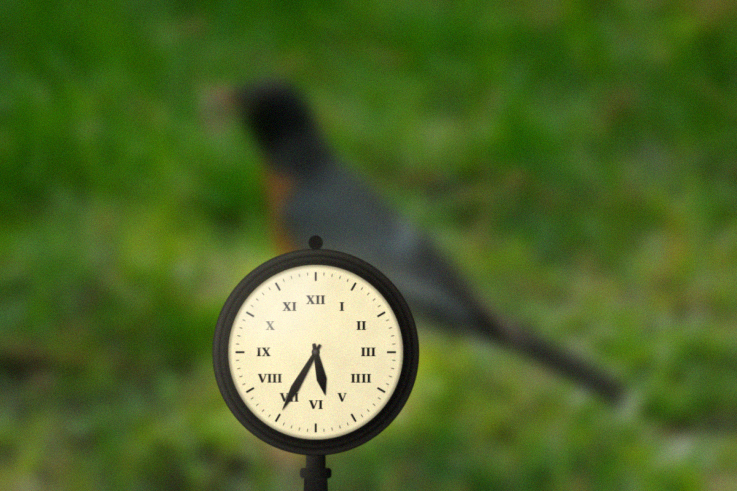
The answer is 5:35
